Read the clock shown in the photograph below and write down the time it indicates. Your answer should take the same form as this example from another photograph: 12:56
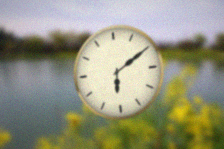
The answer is 6:10
